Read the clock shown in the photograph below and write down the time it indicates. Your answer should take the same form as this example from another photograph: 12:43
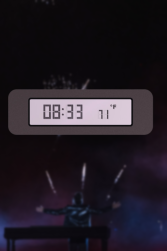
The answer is 8:33
